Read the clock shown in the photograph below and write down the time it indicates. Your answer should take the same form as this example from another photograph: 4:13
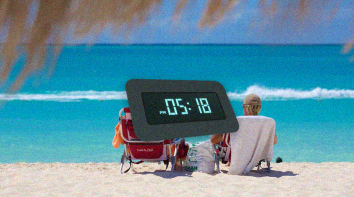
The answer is 5:18
